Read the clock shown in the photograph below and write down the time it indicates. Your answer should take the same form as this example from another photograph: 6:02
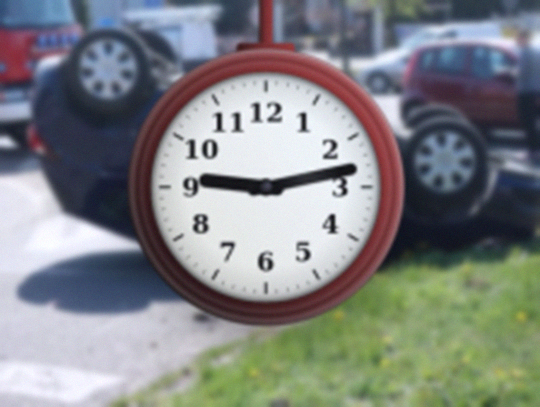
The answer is 9:13
